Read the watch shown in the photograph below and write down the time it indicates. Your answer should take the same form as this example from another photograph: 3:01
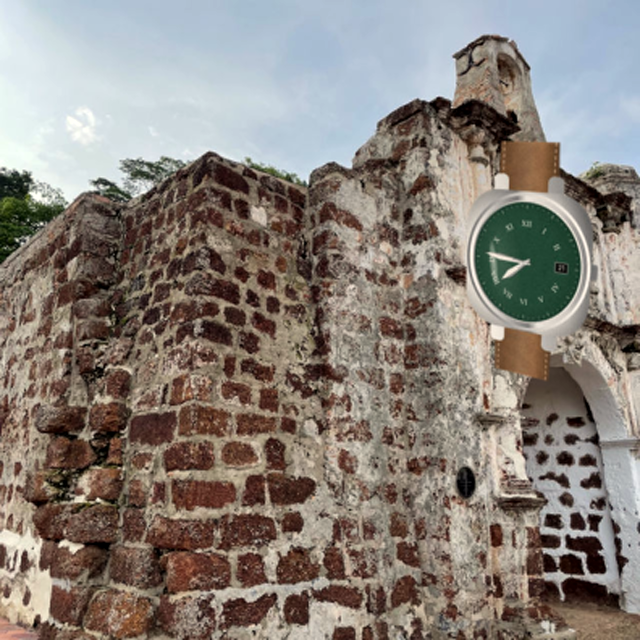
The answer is 7:46
